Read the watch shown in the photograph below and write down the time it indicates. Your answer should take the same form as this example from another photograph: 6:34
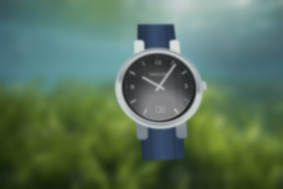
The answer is 10:06
